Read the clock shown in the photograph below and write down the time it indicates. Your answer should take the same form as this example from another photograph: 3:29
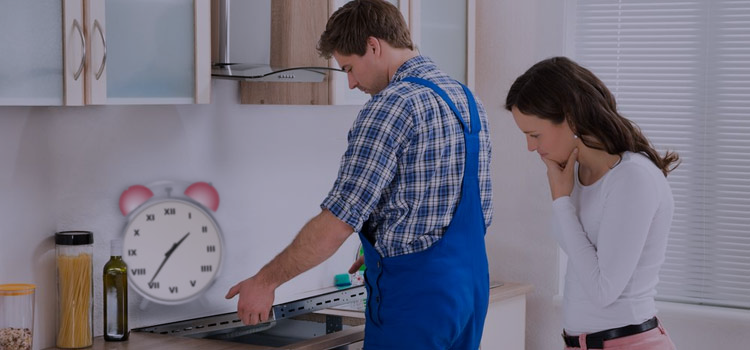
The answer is 1:36
